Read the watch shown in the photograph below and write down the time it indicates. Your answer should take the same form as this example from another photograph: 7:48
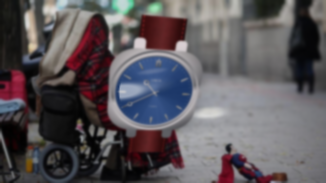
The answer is 10:40
